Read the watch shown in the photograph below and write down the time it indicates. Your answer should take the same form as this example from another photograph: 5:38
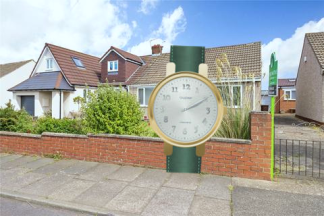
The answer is 2:10
